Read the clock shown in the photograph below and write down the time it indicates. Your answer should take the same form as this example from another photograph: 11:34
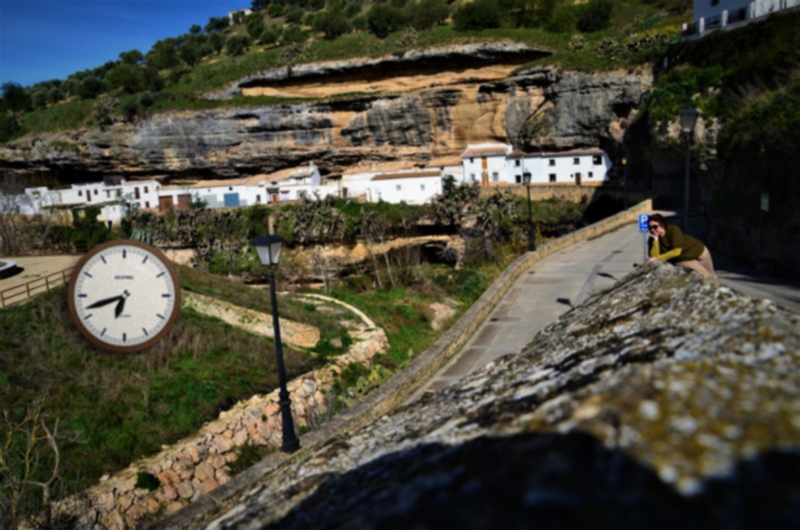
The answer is 6:42
